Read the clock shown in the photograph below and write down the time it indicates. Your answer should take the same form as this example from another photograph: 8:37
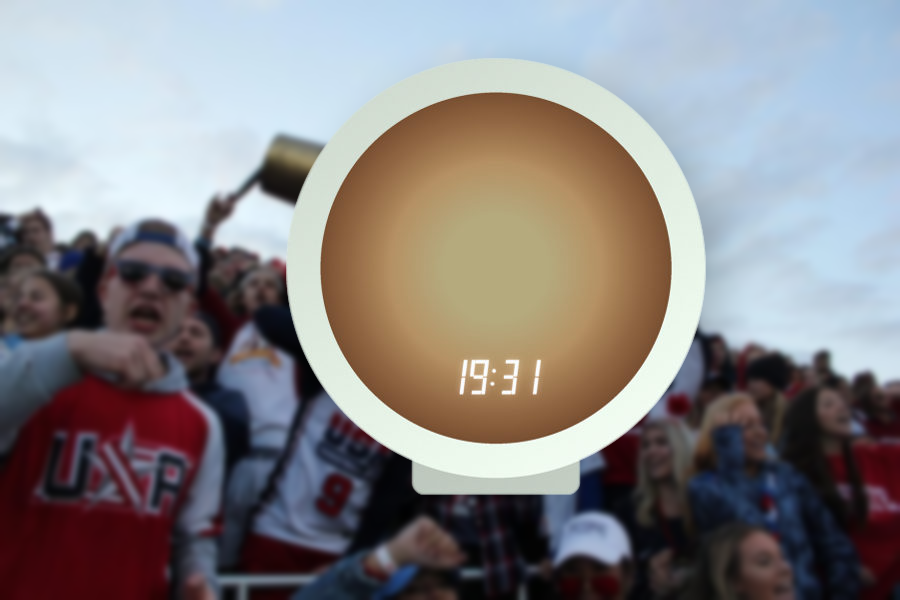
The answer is 19:31
